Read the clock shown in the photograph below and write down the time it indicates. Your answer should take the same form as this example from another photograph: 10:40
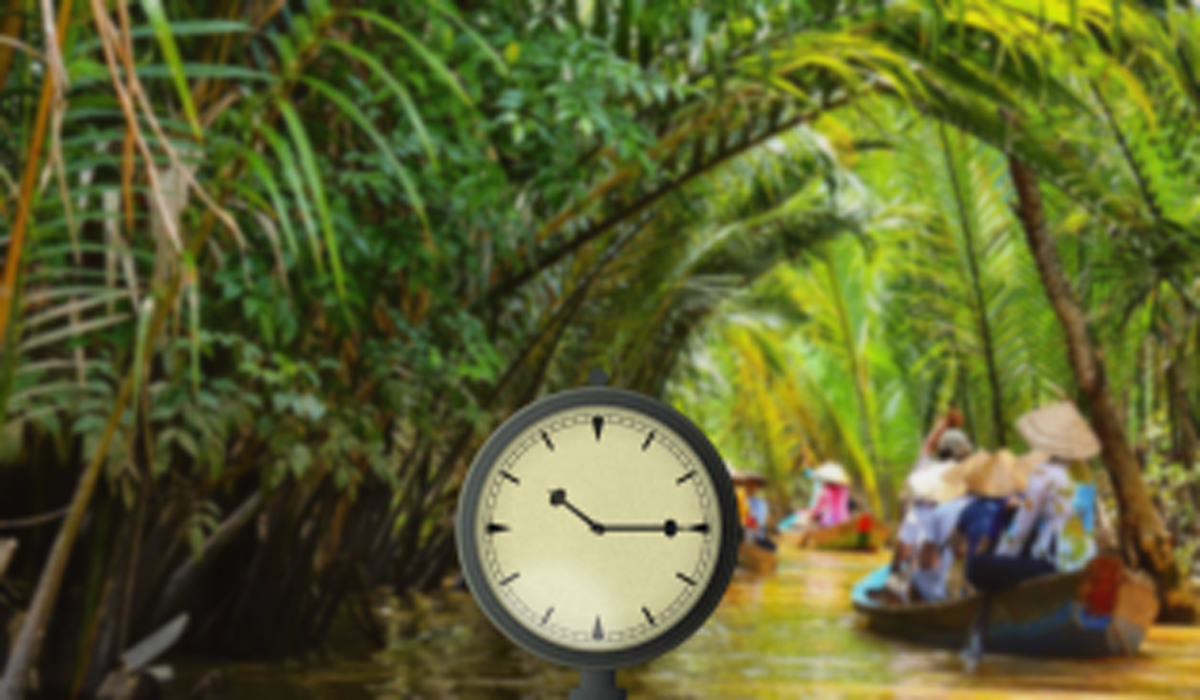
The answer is 10:15
